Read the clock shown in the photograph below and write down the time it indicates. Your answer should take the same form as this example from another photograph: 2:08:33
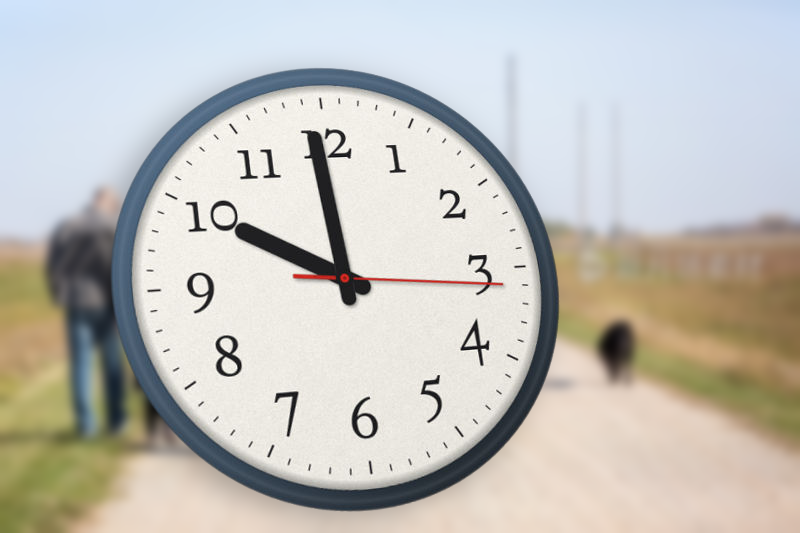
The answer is 9:59:16
